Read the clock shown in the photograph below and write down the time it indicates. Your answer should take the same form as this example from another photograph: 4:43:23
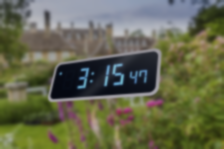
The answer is 3:15:47
